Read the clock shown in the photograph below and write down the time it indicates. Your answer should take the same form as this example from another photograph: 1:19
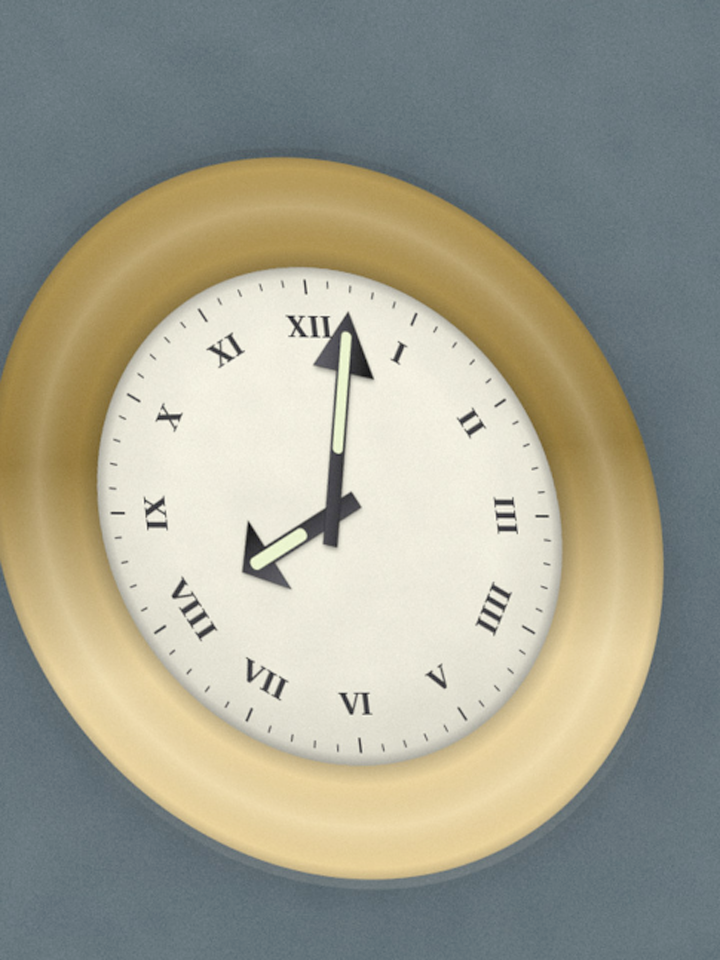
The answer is 8:02
